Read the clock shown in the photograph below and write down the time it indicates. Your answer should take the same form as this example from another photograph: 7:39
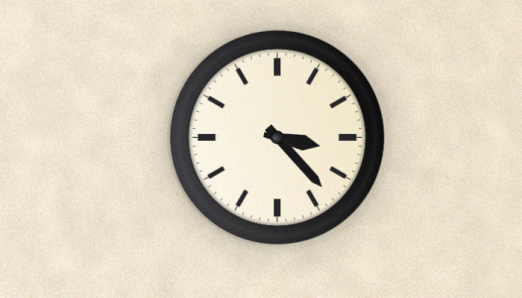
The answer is 3:23
